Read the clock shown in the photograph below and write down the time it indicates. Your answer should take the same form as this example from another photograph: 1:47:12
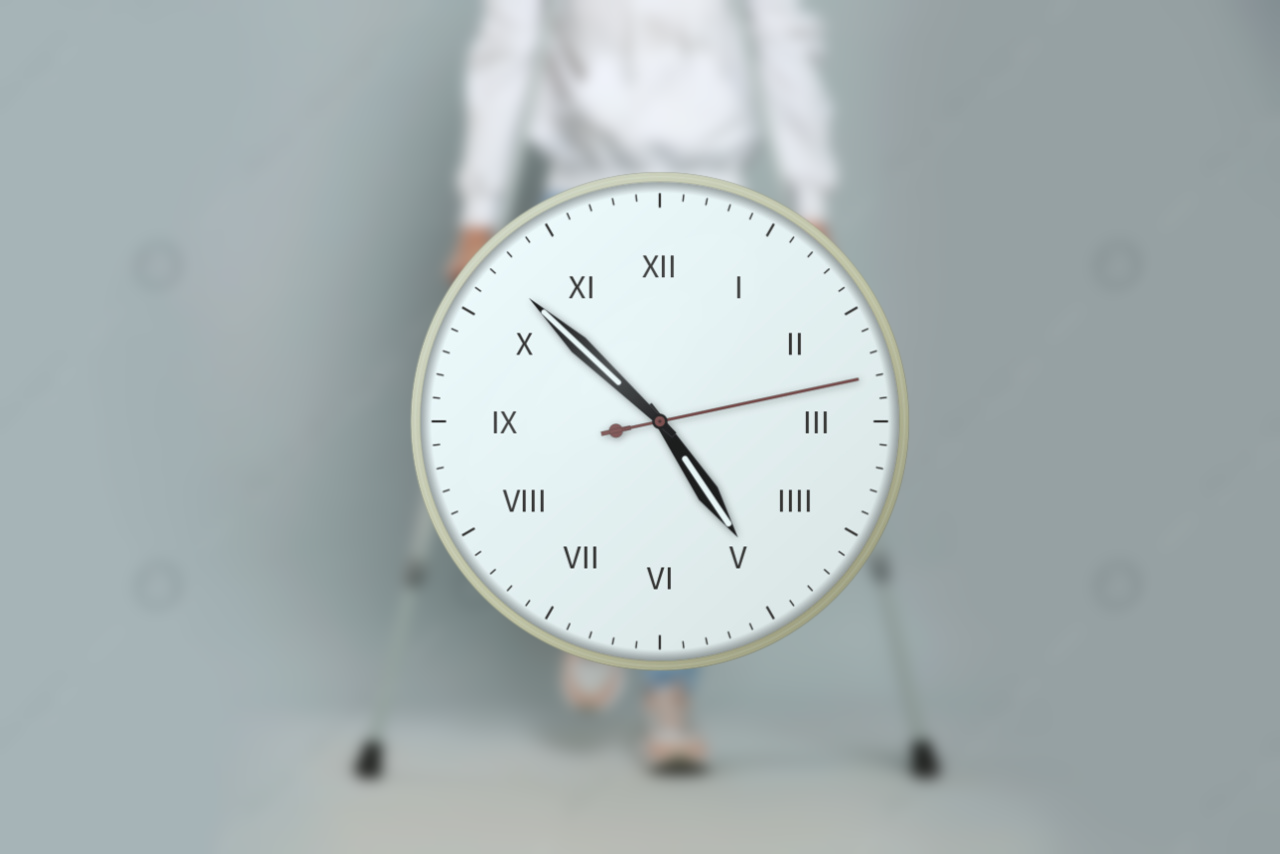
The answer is 4:52:13
